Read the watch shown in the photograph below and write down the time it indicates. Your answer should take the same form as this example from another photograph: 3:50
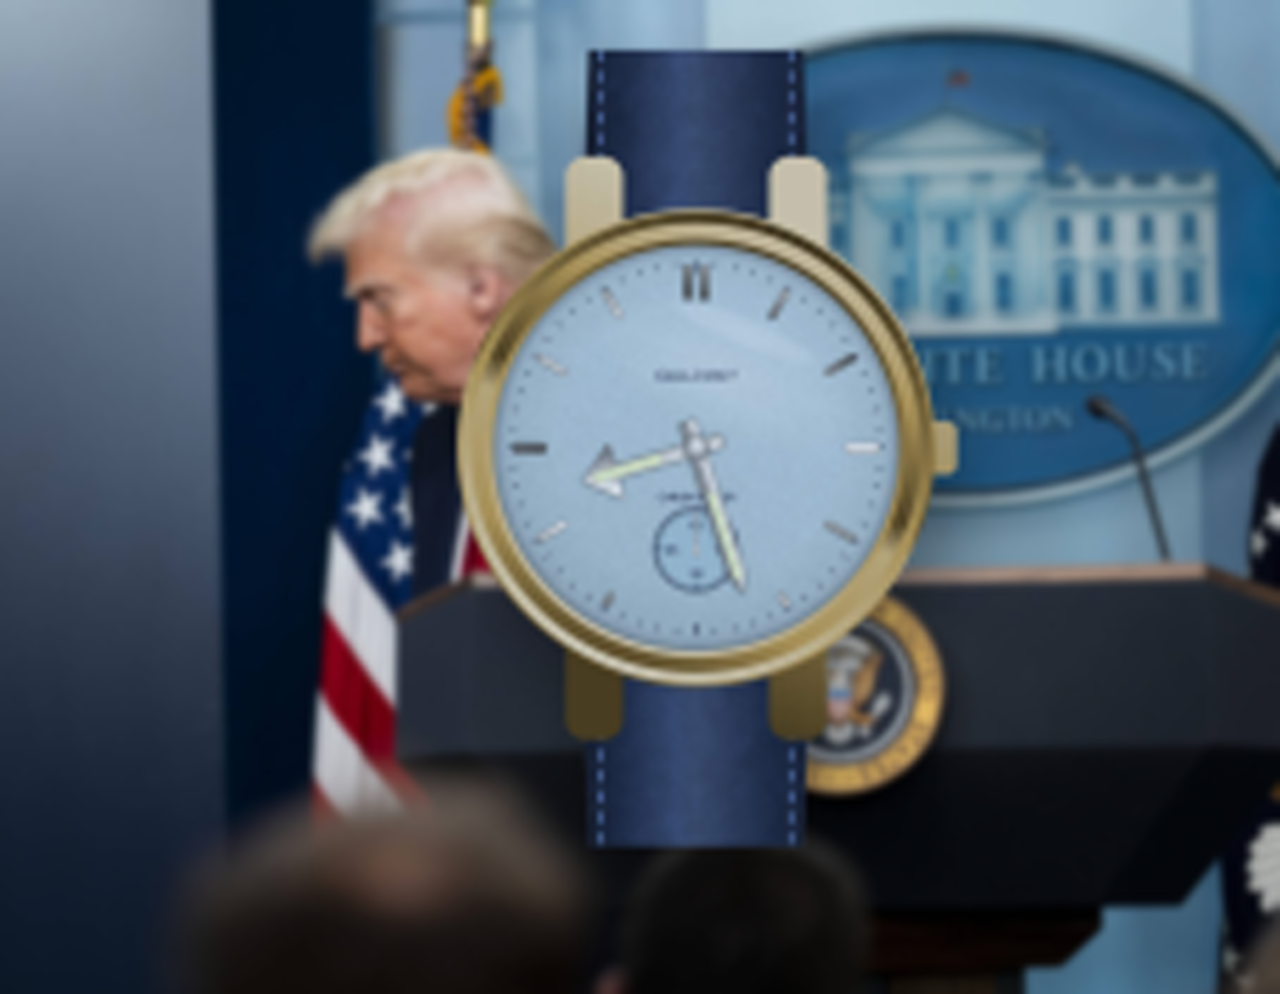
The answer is 8:27
